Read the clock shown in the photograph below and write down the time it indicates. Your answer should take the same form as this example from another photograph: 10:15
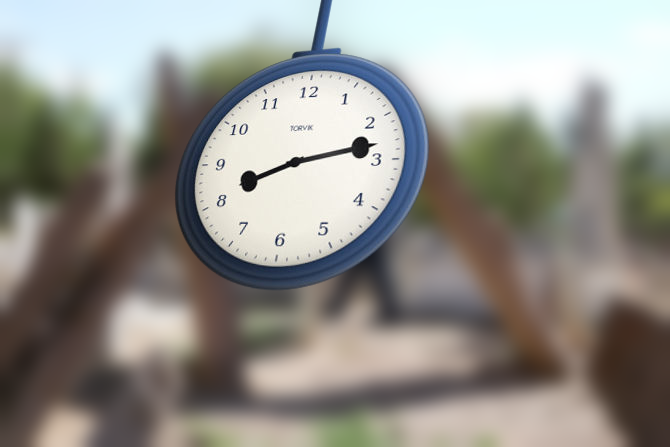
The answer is 8:13
